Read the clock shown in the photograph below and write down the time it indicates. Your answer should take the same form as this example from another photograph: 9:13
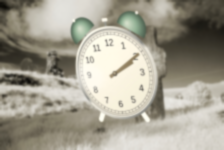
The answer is 2:10
